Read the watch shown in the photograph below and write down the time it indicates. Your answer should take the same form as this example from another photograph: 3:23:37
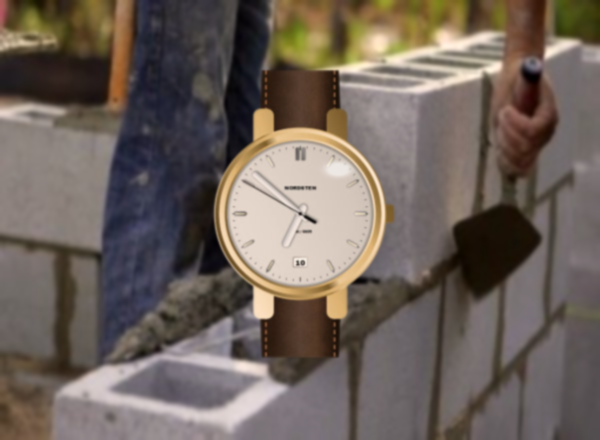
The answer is 6:51:50
